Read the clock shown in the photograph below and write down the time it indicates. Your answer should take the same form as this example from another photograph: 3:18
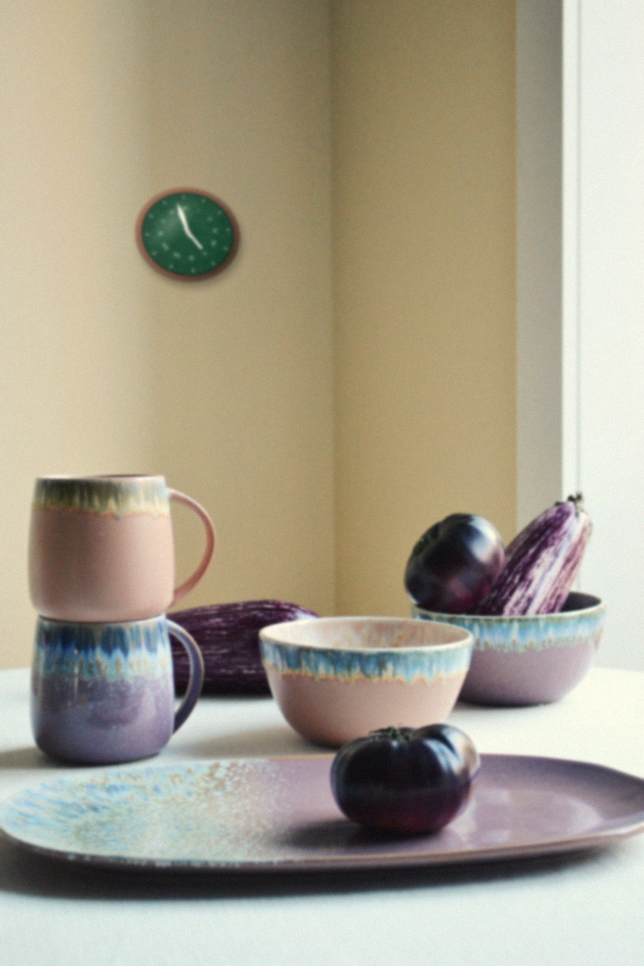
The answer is 4:58
